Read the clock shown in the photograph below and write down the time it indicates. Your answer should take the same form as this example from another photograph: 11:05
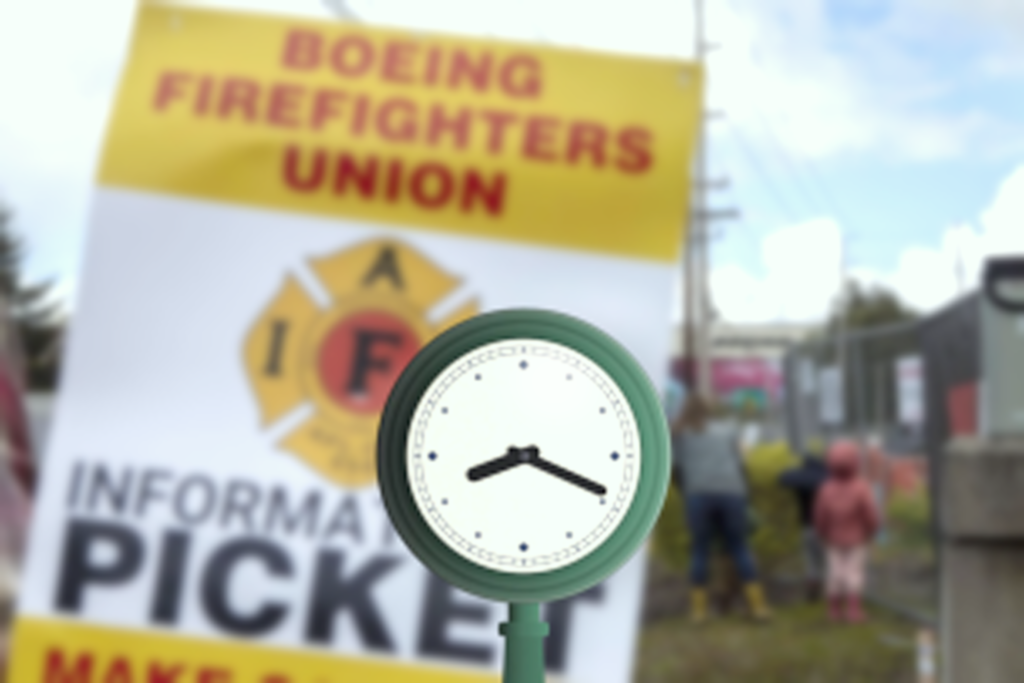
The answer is 8:19
